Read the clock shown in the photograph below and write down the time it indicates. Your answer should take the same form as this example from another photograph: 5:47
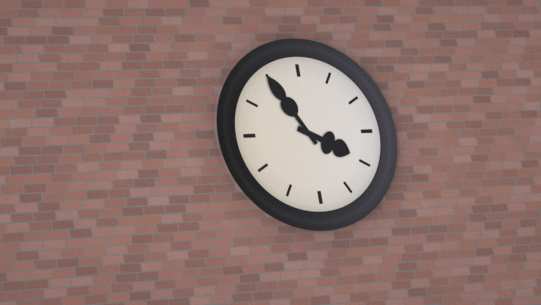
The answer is 3:55
